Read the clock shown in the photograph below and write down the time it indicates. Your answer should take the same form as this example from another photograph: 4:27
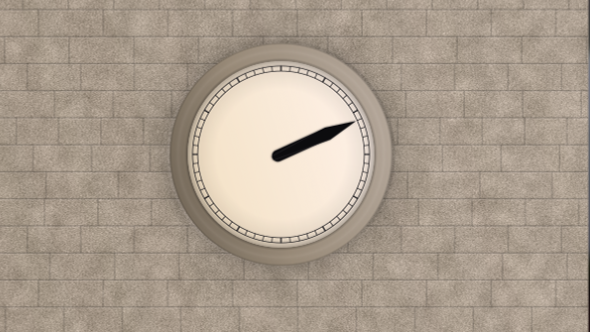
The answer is 2:11
